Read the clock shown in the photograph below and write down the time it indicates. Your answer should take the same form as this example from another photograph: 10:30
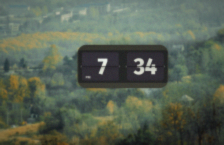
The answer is 7:34
